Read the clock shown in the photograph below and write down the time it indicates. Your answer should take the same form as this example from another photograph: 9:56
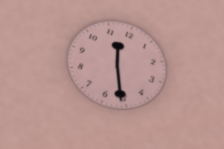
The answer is 11:26
